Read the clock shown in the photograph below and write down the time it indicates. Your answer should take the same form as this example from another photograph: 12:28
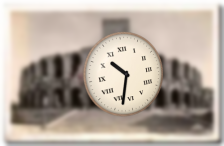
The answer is 10:33
